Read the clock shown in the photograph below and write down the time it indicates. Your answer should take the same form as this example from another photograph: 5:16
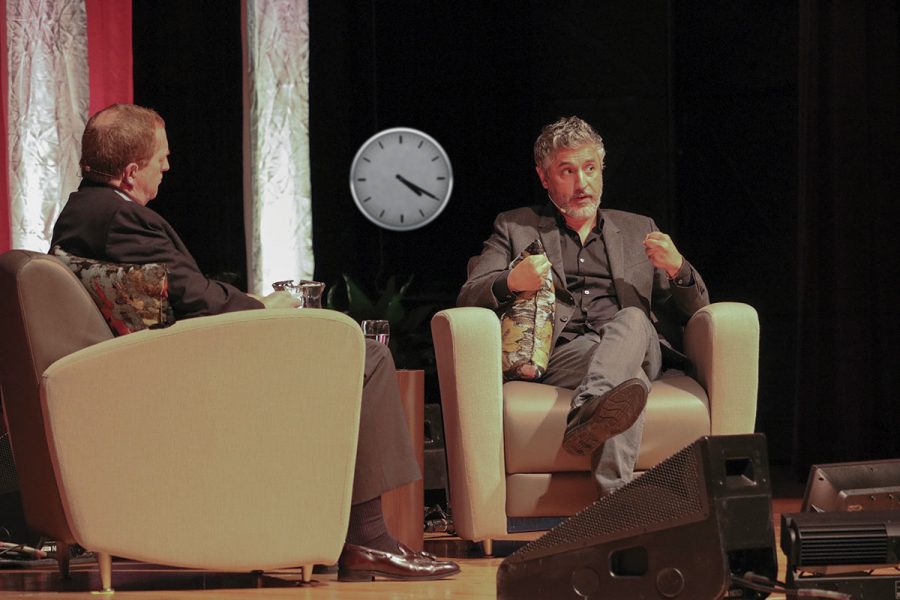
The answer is 4:20
